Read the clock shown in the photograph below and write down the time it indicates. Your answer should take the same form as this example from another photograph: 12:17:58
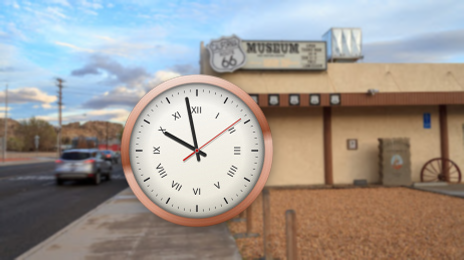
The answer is 9:58:09
